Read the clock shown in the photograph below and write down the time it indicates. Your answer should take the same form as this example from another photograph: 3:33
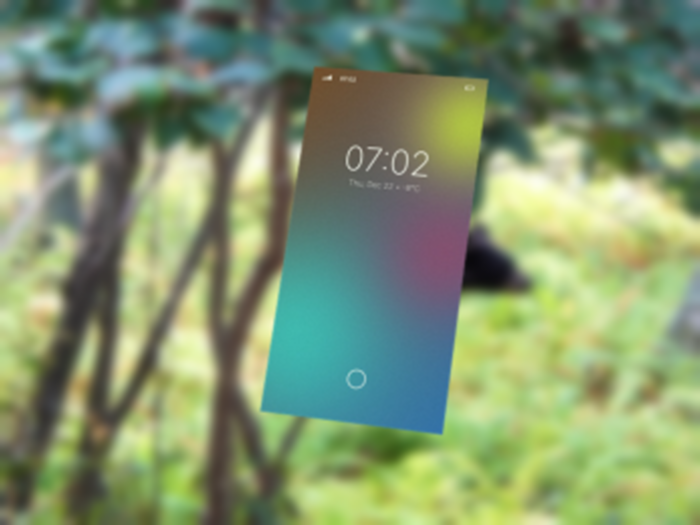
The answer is 7:02
